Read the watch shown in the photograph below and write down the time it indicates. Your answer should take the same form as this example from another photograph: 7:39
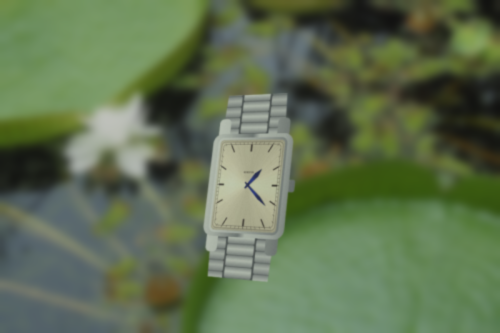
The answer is 1:22
